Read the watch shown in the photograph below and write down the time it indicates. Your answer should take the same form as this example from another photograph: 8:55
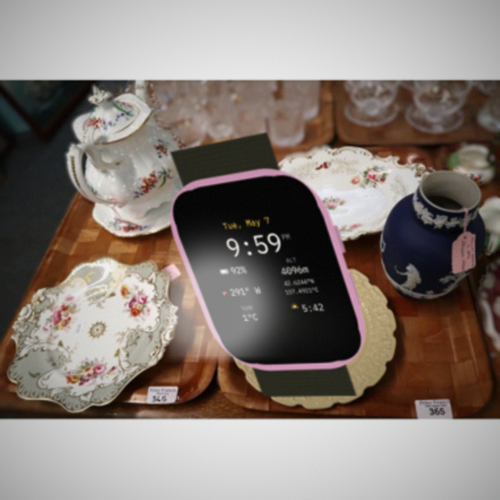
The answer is 9:59
